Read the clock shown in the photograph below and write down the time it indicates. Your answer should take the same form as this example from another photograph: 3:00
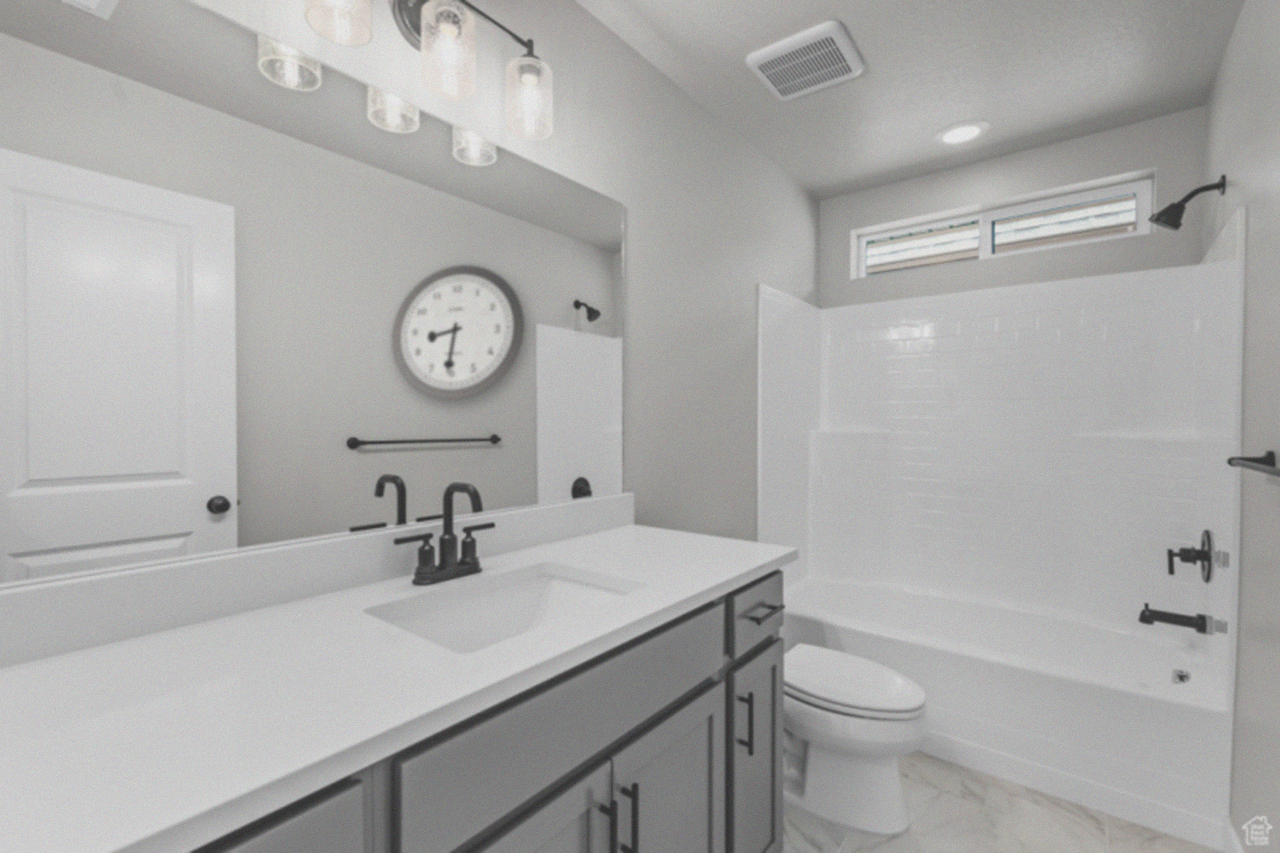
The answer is 8:31
